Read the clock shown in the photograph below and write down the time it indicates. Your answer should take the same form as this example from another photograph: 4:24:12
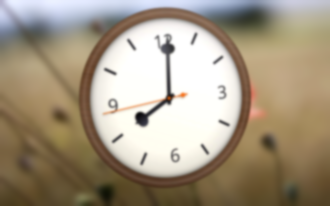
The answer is 8:00:44
